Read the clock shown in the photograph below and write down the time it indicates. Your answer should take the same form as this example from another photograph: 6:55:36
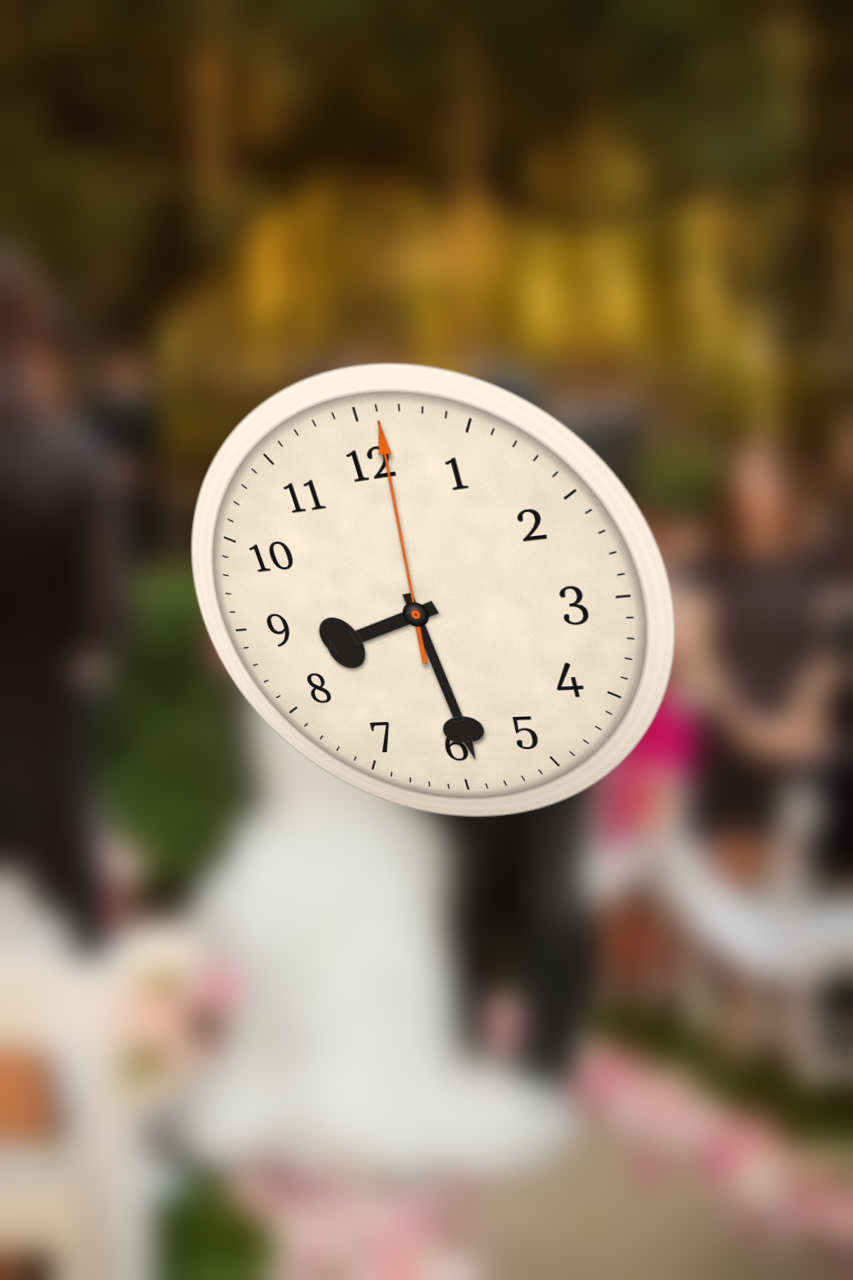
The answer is 8:29:01
